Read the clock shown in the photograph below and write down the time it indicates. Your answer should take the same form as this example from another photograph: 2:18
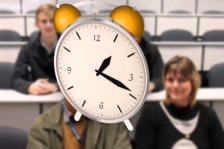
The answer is 1:19
